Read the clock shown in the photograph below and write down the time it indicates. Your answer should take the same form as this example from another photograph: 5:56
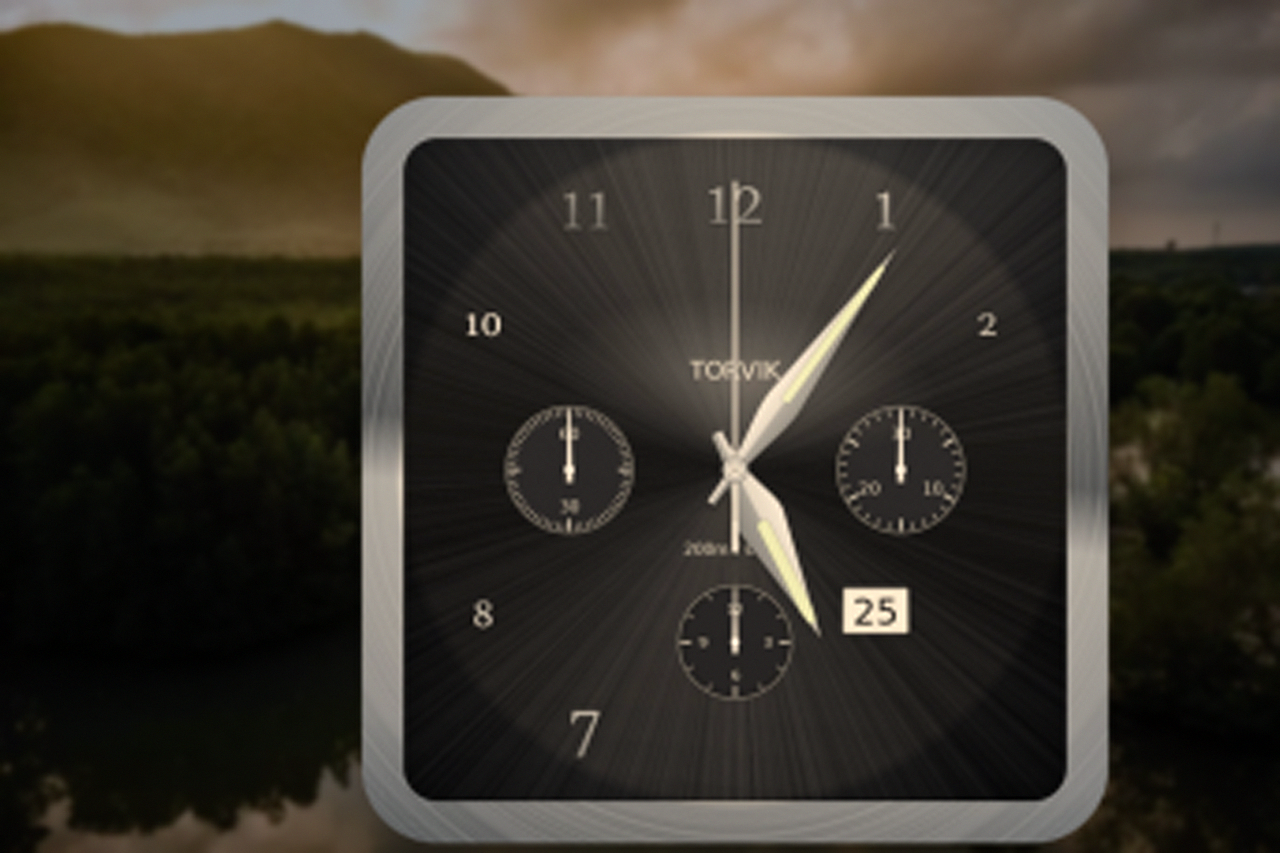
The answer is 5:06
